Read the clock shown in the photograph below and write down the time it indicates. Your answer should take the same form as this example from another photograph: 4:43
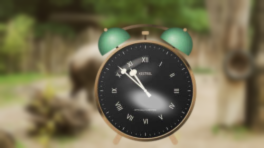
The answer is 10:52
